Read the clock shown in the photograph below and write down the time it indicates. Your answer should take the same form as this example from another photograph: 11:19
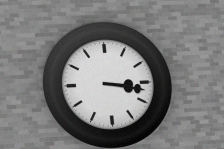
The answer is 3:17
